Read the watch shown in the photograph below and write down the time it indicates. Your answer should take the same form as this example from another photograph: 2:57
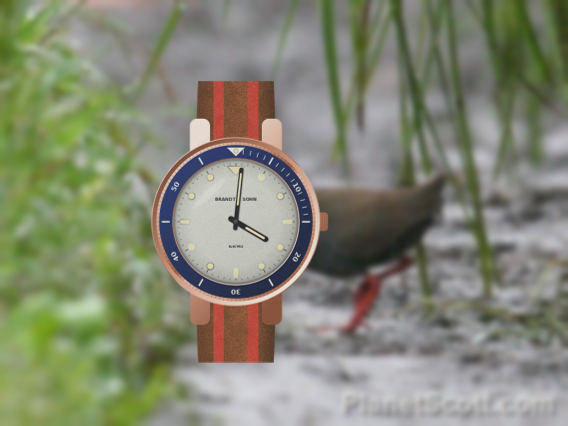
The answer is 4:01
